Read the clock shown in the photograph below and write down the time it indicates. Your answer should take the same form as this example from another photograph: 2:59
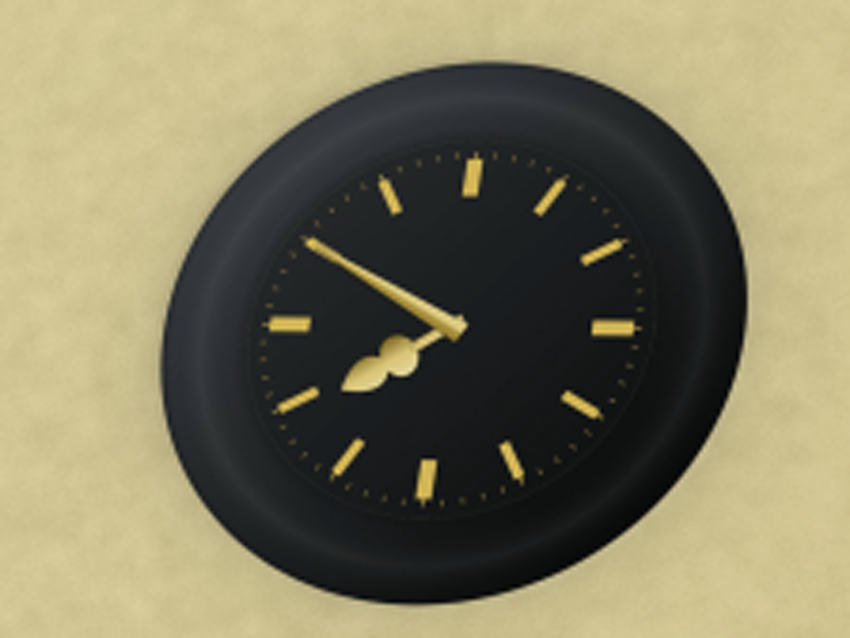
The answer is 7:50
